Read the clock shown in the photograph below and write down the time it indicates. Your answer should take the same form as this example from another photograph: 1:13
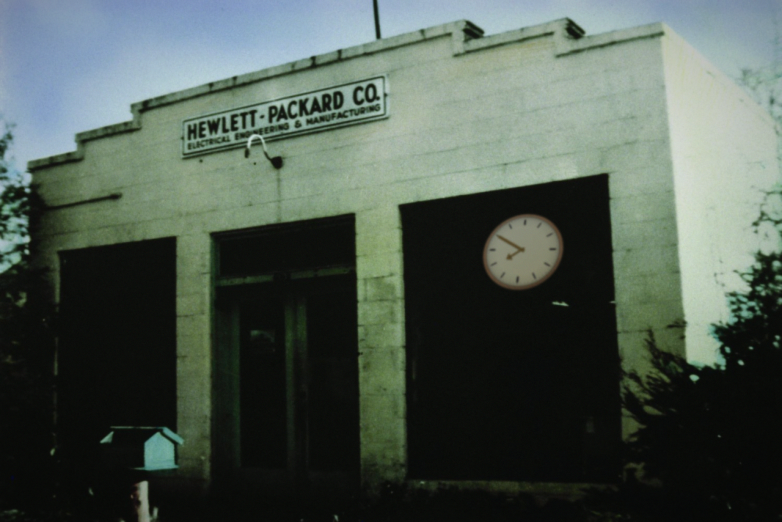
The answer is 7:50
